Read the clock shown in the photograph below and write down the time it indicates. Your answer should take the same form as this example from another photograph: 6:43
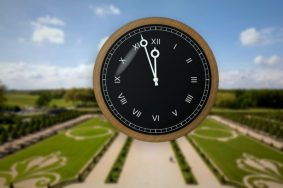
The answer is 11:57
